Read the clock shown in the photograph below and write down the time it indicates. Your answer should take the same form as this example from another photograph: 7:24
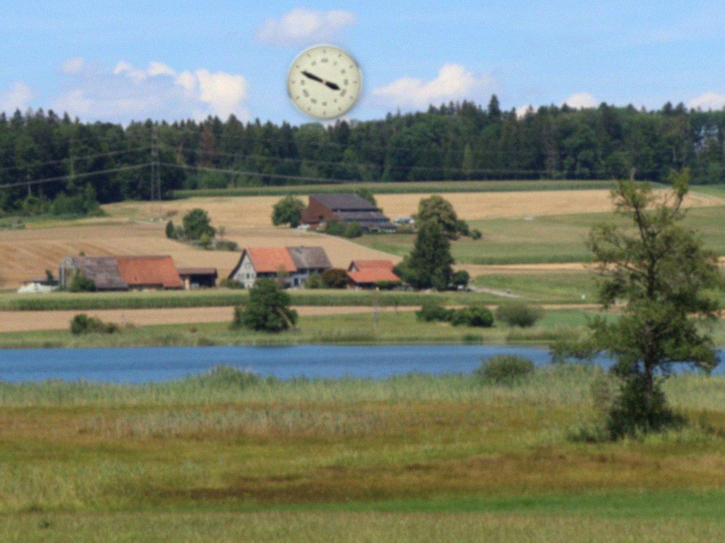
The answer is 3:49
